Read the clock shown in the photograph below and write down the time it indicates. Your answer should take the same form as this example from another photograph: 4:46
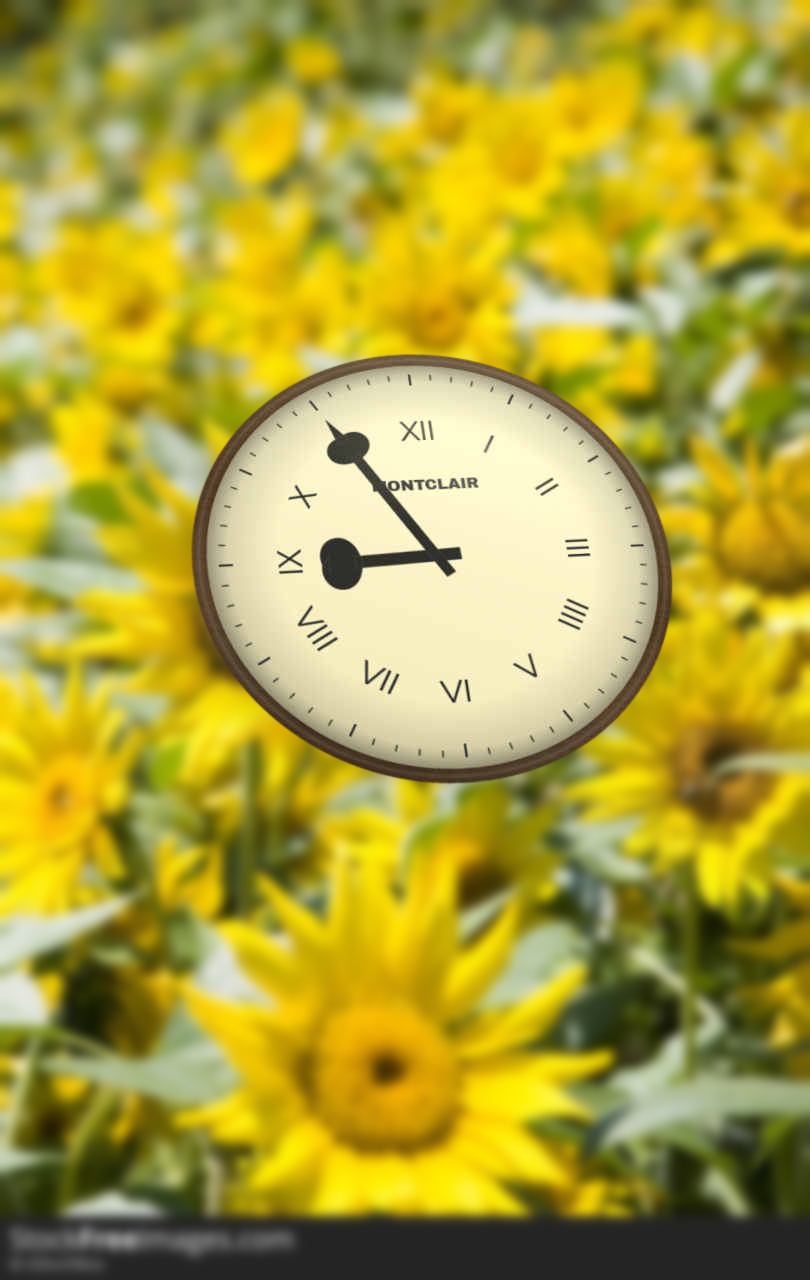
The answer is 8:55
